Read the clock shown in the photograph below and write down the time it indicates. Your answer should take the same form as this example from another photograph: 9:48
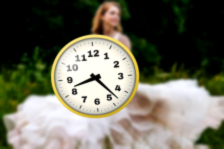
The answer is 8:23
